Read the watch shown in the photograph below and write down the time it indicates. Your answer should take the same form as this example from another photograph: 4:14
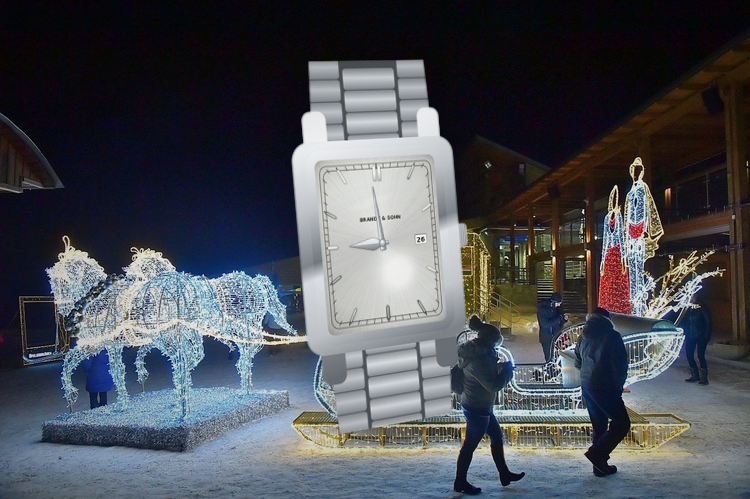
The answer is 8:59
